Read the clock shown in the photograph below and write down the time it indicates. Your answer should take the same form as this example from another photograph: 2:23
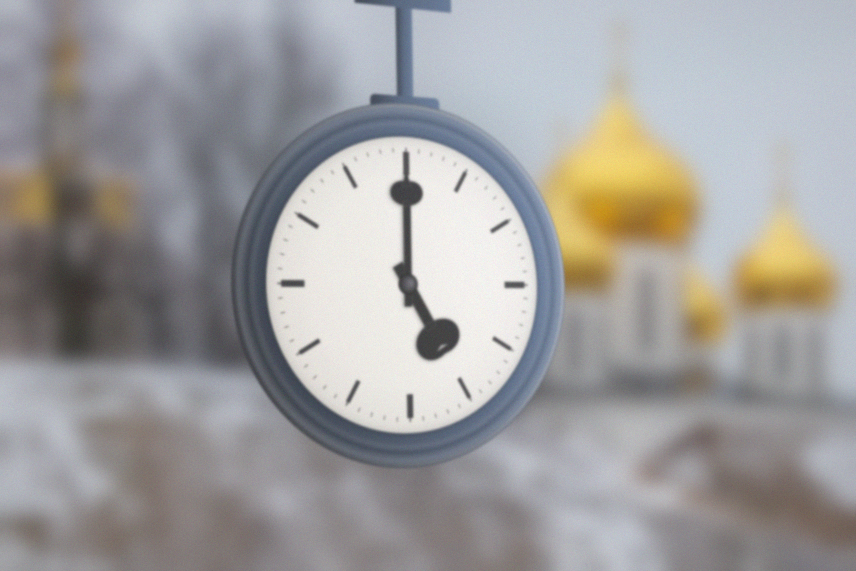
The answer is 5:00
